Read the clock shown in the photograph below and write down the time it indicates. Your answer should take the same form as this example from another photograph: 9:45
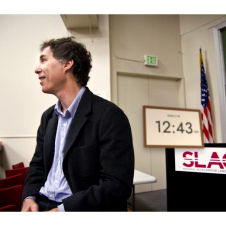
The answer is 12:43
